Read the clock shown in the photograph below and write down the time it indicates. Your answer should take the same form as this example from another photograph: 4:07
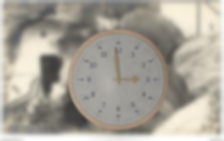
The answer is 2:59
